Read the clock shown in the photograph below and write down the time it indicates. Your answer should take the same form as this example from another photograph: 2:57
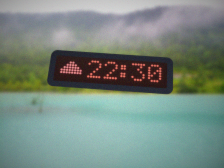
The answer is 22:30
